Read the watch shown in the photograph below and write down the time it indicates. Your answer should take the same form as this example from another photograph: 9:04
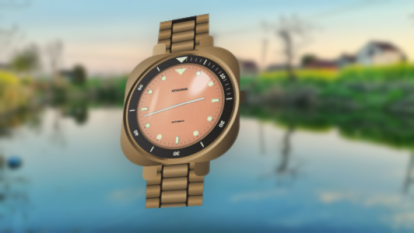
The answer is 2:43
